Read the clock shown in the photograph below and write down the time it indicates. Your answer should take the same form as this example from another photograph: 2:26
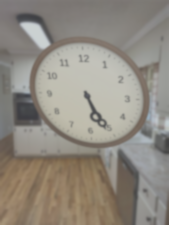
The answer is 5:26
